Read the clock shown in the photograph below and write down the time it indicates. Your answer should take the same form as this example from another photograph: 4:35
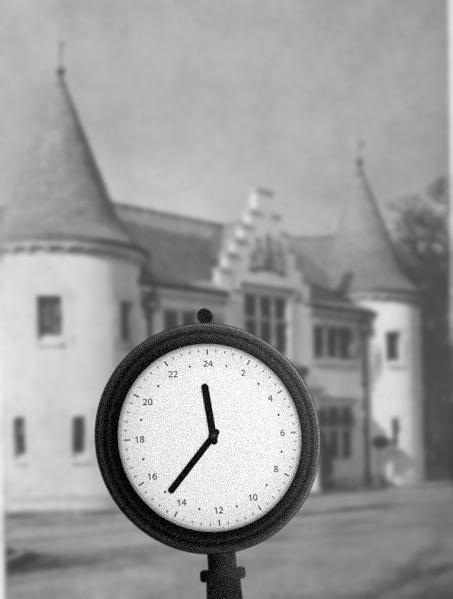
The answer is 23:37
